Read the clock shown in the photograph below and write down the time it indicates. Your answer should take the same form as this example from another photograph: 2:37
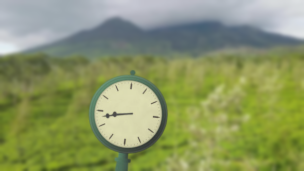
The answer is 8:43
